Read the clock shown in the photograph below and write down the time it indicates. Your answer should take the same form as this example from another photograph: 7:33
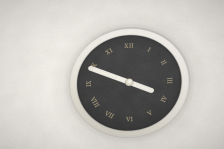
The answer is 3:49
